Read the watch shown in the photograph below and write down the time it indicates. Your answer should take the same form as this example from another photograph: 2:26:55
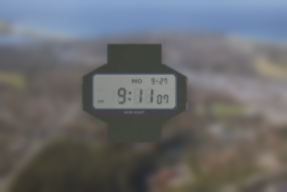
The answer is 9:11:07
